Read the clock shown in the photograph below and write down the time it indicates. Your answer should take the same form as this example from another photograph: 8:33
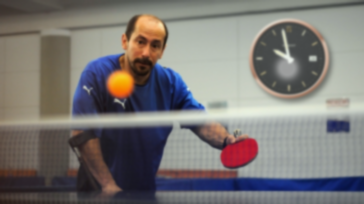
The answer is 9:58
